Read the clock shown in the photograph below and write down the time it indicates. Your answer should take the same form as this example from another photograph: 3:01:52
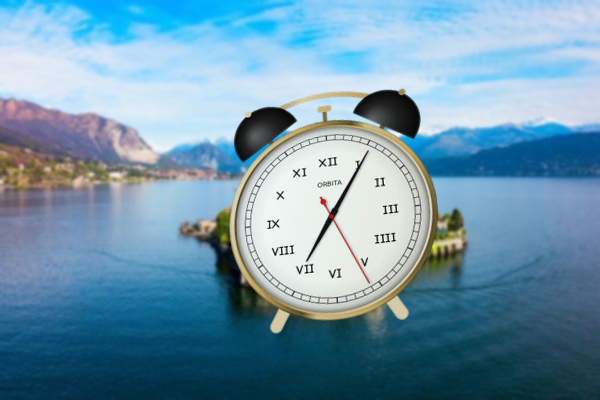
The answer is 7:05:26
